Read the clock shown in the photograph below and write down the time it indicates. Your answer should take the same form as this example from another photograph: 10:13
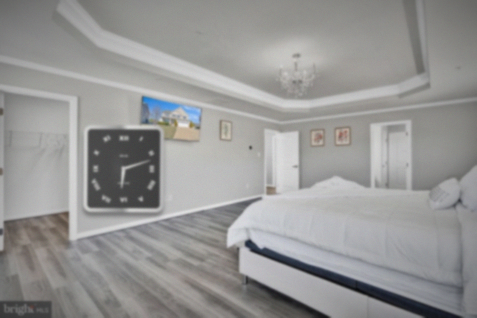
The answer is 6:12
